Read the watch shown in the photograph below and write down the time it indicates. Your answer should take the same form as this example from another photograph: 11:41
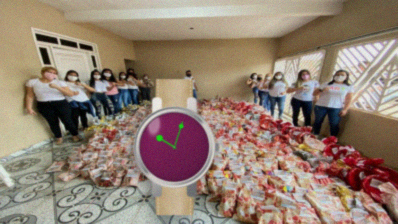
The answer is 10:03
